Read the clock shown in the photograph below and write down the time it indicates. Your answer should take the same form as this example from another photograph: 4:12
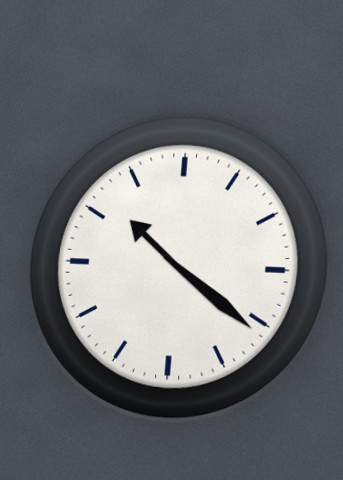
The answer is 10:21
